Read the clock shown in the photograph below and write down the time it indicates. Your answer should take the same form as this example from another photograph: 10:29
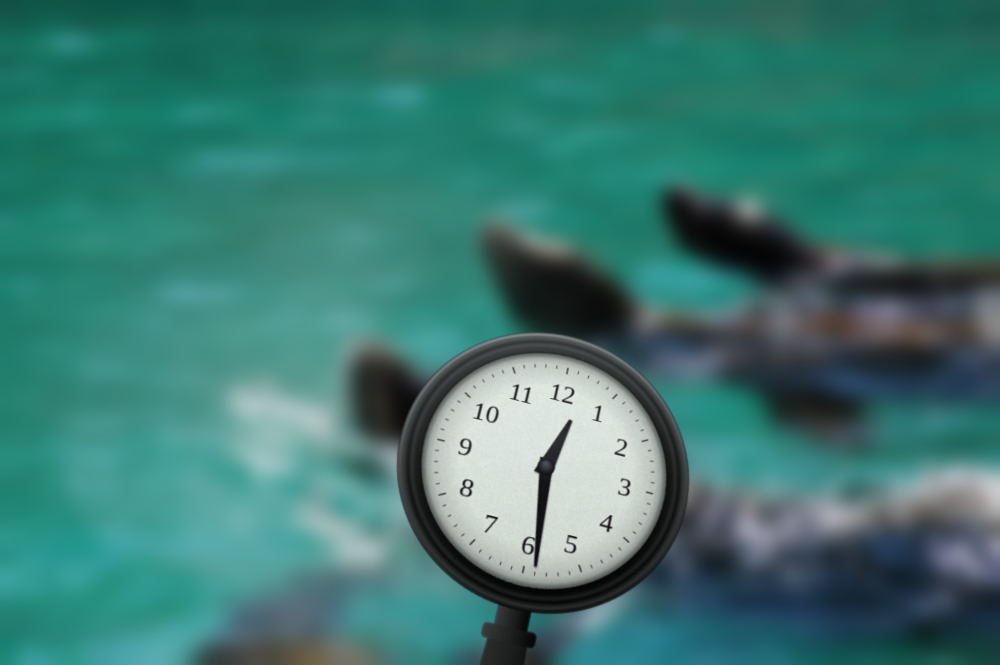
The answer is 12:29
